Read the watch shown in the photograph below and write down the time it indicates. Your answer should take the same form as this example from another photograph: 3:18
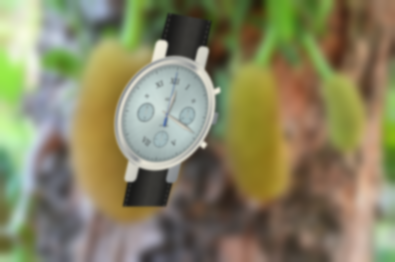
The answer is 12:19
